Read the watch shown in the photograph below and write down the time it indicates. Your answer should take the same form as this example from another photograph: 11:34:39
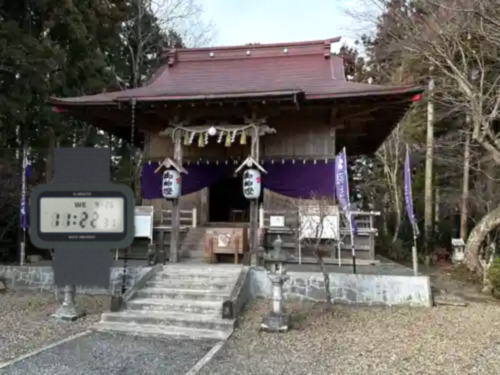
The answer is 11:22:31
